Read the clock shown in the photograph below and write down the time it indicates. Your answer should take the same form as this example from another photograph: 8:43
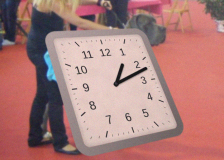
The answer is 1:12
